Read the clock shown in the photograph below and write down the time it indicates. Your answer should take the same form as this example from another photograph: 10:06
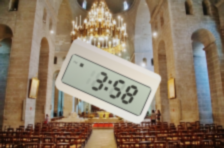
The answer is 3:58
